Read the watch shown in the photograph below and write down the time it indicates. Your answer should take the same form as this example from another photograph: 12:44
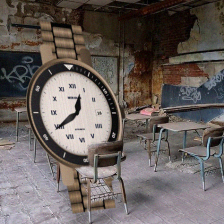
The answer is 12:40
